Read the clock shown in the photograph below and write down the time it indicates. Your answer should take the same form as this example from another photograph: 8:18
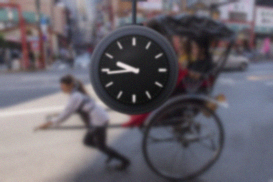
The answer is 9:44
